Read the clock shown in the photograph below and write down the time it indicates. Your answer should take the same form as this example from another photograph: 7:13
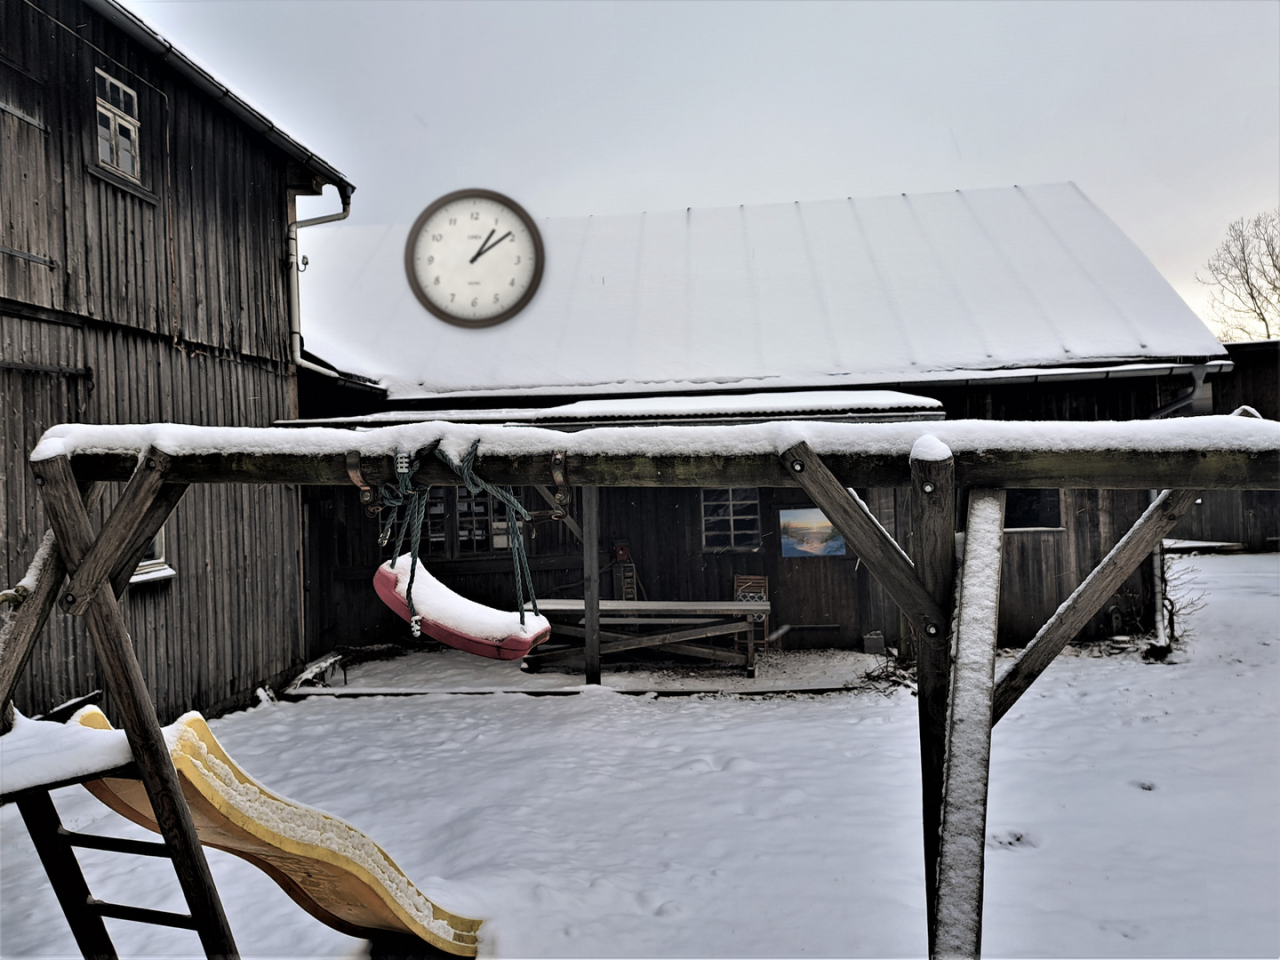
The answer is 1:09
